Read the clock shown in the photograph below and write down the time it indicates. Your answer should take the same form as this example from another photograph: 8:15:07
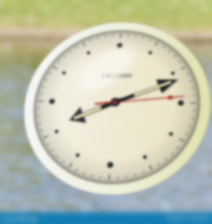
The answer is 8:11:14
